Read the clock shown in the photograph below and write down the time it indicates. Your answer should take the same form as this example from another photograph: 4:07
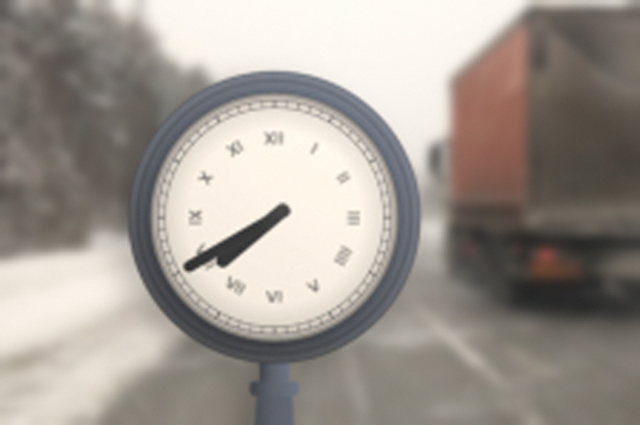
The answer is 7:40
